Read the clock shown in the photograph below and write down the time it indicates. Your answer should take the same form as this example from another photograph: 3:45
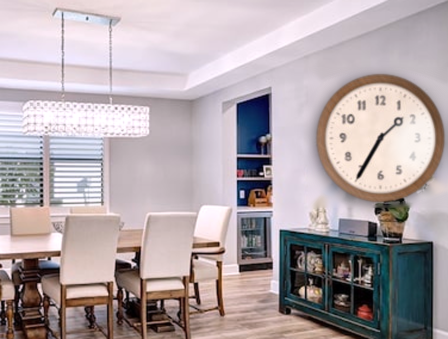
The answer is 1:35
